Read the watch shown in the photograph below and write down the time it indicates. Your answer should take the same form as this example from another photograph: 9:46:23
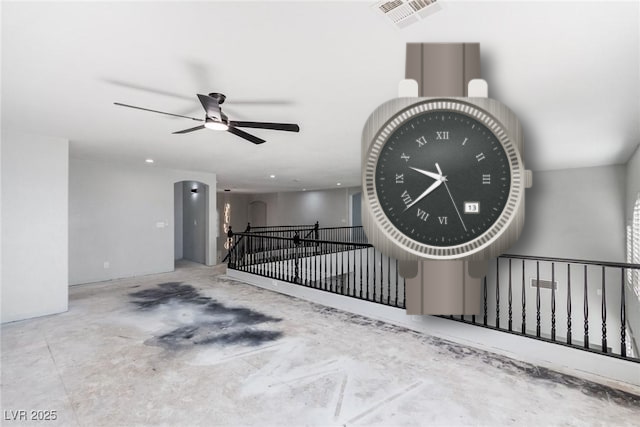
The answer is 9:38:26
